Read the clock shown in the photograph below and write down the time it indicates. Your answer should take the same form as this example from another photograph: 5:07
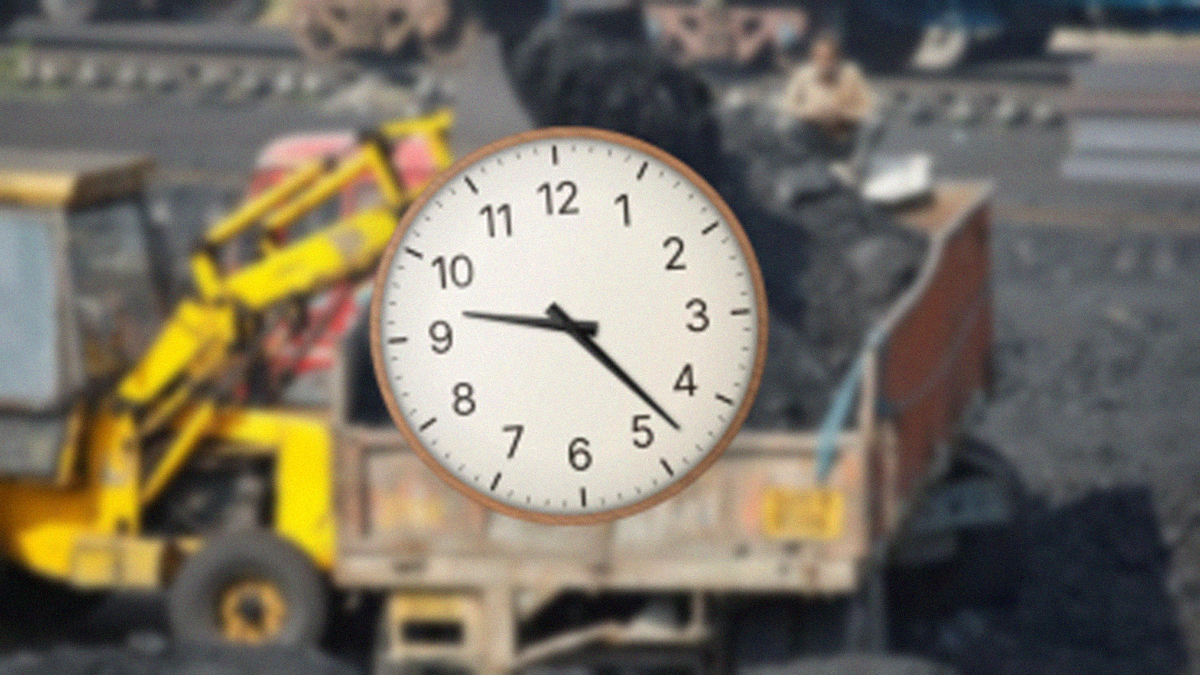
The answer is 9:23
